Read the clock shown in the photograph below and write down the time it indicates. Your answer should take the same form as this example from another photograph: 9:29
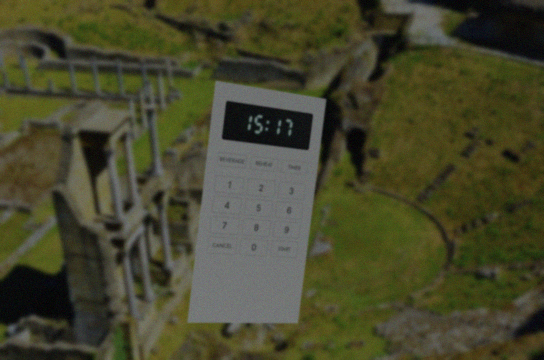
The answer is 15:17
